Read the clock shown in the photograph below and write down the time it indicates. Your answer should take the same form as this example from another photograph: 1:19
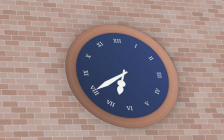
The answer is 6:40
